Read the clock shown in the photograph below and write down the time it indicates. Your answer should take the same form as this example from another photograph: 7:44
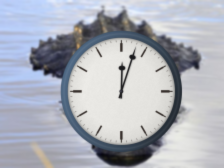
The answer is 12:03
